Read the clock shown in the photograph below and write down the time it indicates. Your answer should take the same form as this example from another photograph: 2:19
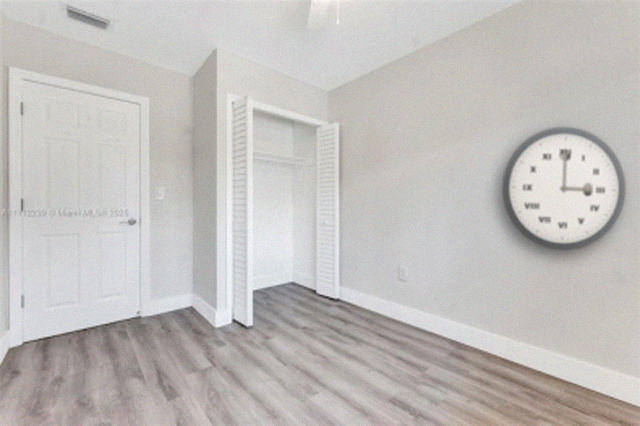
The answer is 3:00
